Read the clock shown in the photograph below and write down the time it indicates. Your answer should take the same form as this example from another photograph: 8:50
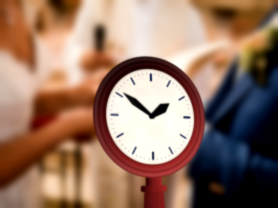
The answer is 1:51
